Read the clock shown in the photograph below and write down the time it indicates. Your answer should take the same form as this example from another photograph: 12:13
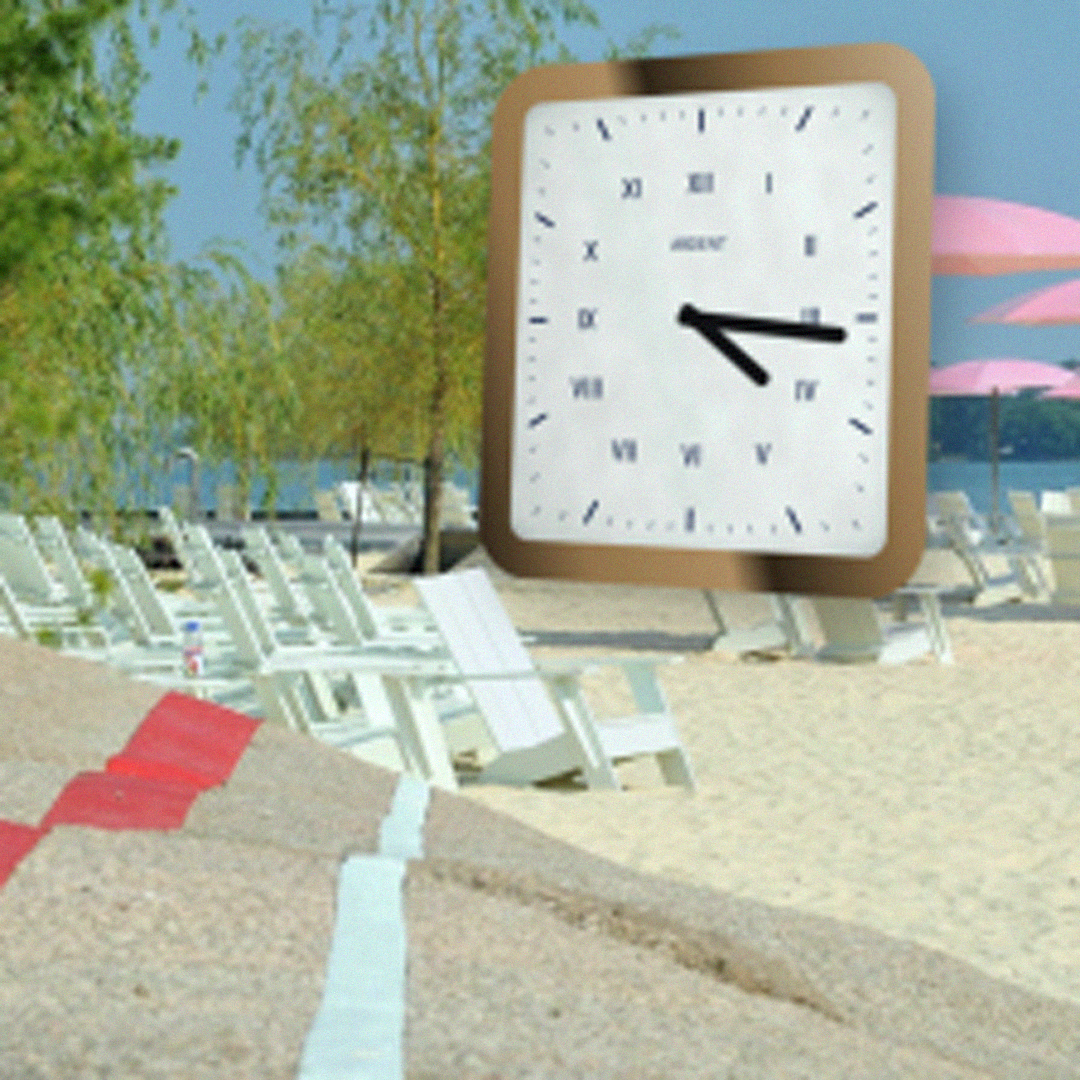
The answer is 4:16
